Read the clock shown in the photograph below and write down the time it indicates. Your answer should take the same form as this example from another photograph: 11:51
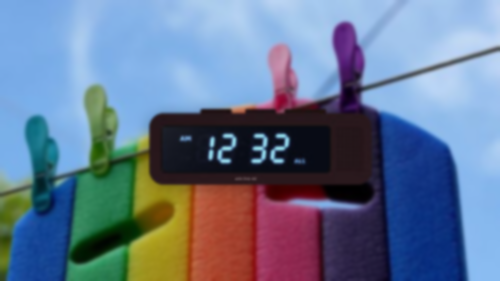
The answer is 12:32
